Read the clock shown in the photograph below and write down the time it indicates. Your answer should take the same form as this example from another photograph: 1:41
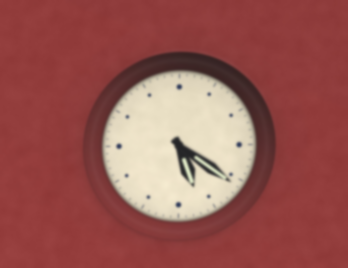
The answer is 5:21
